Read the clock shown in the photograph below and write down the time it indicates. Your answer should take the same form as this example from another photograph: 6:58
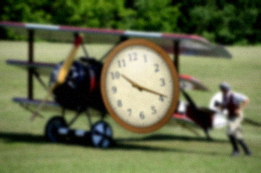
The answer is 10:19
